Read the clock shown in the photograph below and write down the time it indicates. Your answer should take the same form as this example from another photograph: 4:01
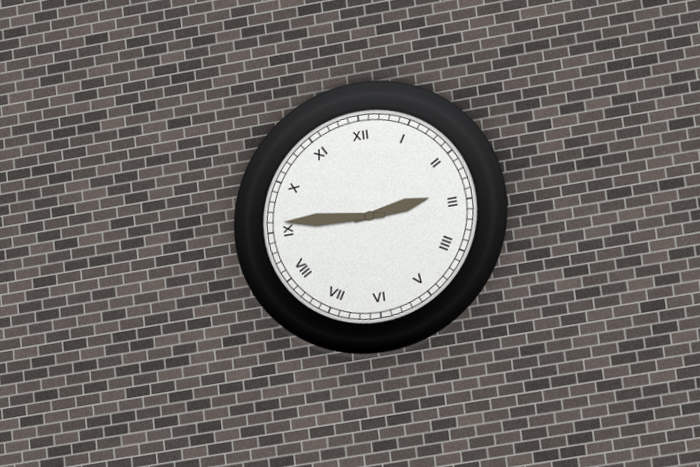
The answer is 2:46
